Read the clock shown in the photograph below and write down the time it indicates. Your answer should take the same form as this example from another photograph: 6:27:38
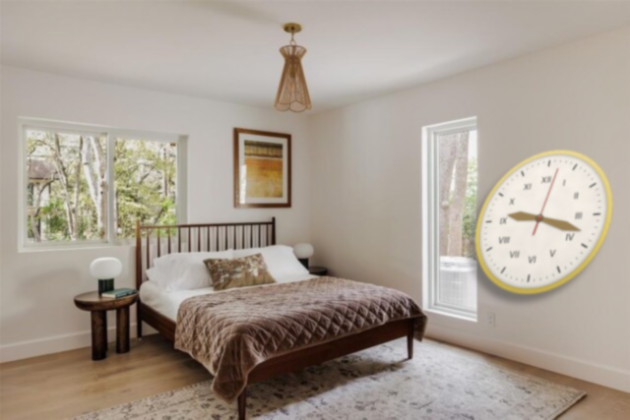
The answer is 9:18:02
